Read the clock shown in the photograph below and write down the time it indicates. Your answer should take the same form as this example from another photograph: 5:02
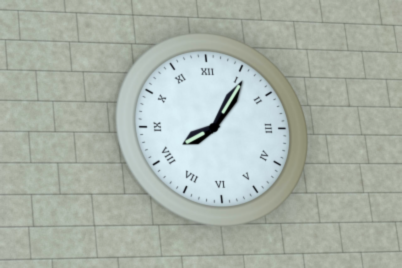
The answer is 8:06
